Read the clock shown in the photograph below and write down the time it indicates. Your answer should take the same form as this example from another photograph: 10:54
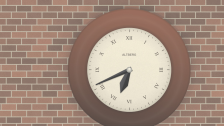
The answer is 6:41
